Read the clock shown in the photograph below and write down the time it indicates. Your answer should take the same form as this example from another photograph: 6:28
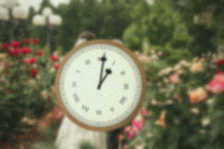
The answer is 1:01
